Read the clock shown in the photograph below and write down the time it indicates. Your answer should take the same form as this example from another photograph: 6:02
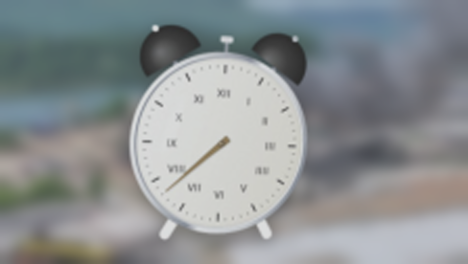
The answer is 7:38
